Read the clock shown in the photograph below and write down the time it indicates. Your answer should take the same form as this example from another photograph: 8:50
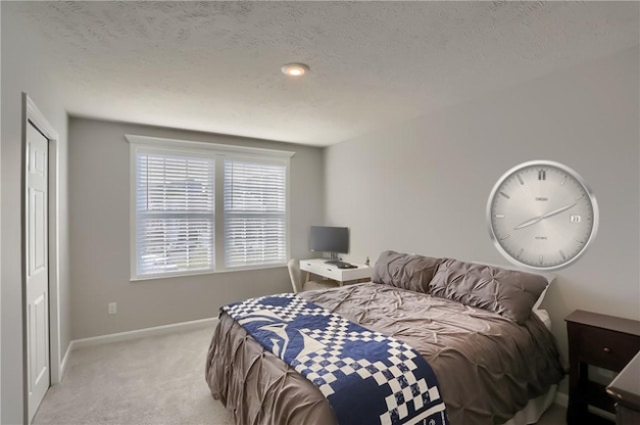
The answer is 8:11
